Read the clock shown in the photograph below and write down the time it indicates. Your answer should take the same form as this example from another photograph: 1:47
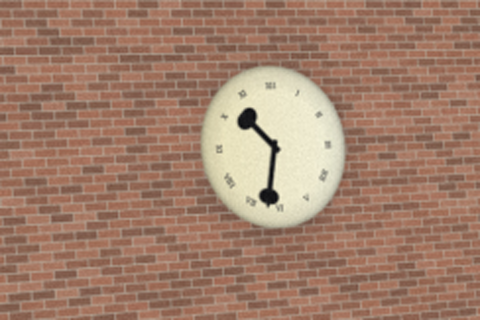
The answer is 10:32
